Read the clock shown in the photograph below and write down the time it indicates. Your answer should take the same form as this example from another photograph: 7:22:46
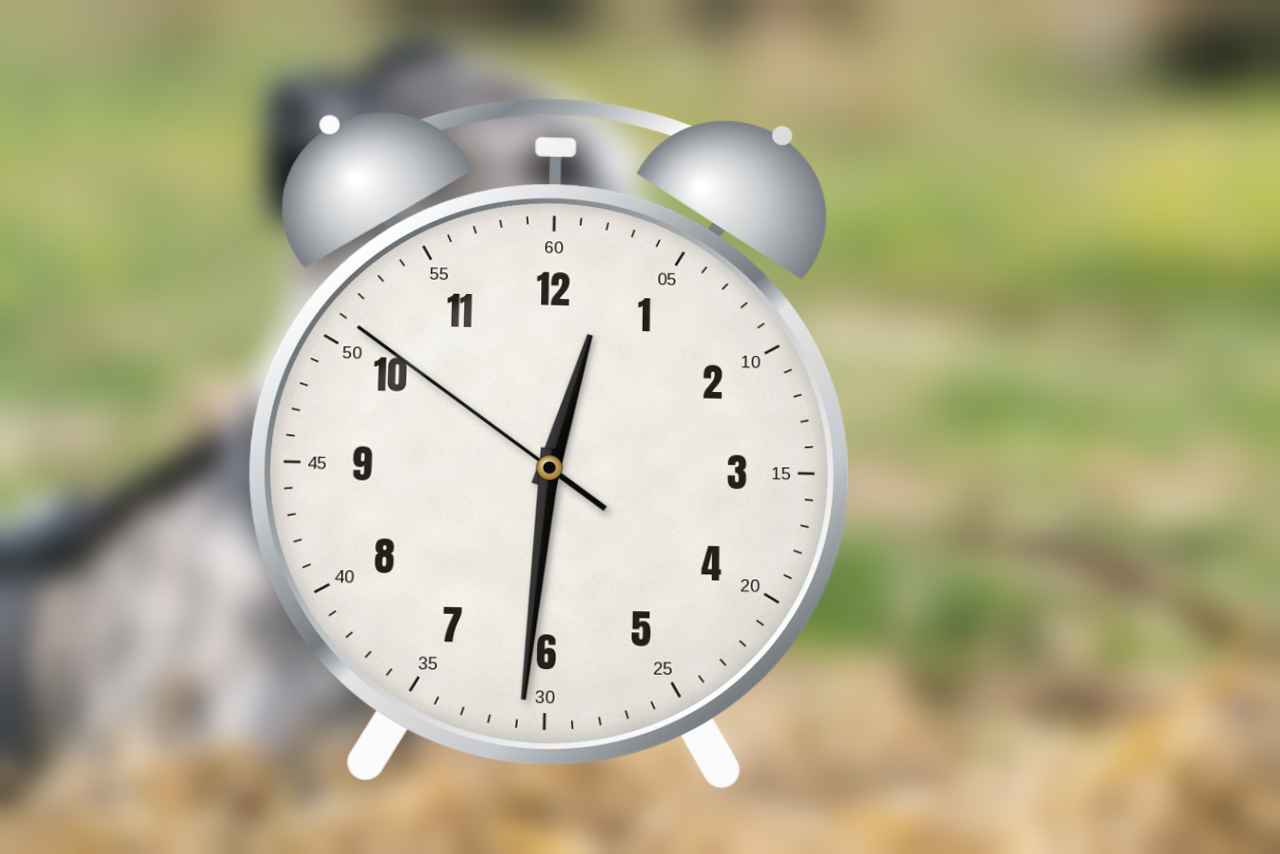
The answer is 12:30:51
